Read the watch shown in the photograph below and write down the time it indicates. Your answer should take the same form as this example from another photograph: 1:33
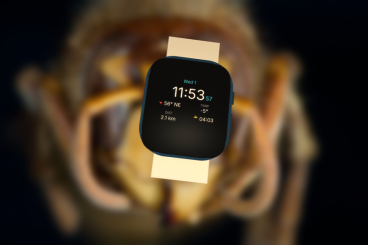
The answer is 11:53
